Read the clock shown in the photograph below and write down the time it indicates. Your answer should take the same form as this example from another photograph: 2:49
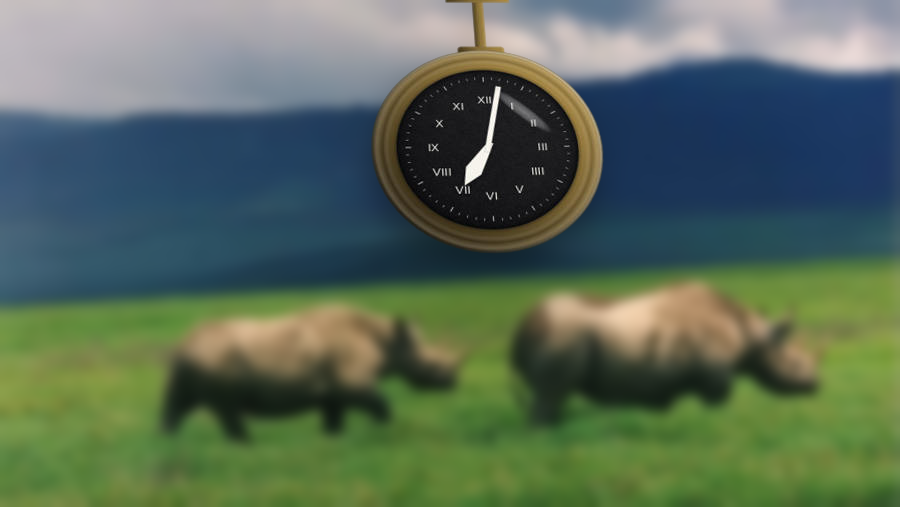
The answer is 7:02
